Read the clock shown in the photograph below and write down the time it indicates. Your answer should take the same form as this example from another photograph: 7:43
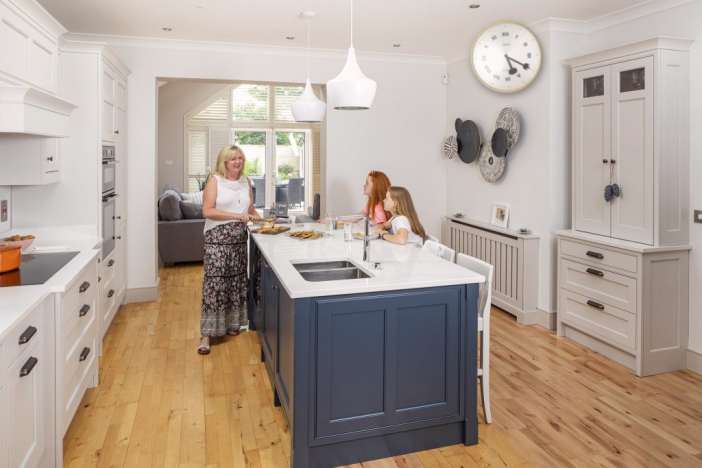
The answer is 5:20
